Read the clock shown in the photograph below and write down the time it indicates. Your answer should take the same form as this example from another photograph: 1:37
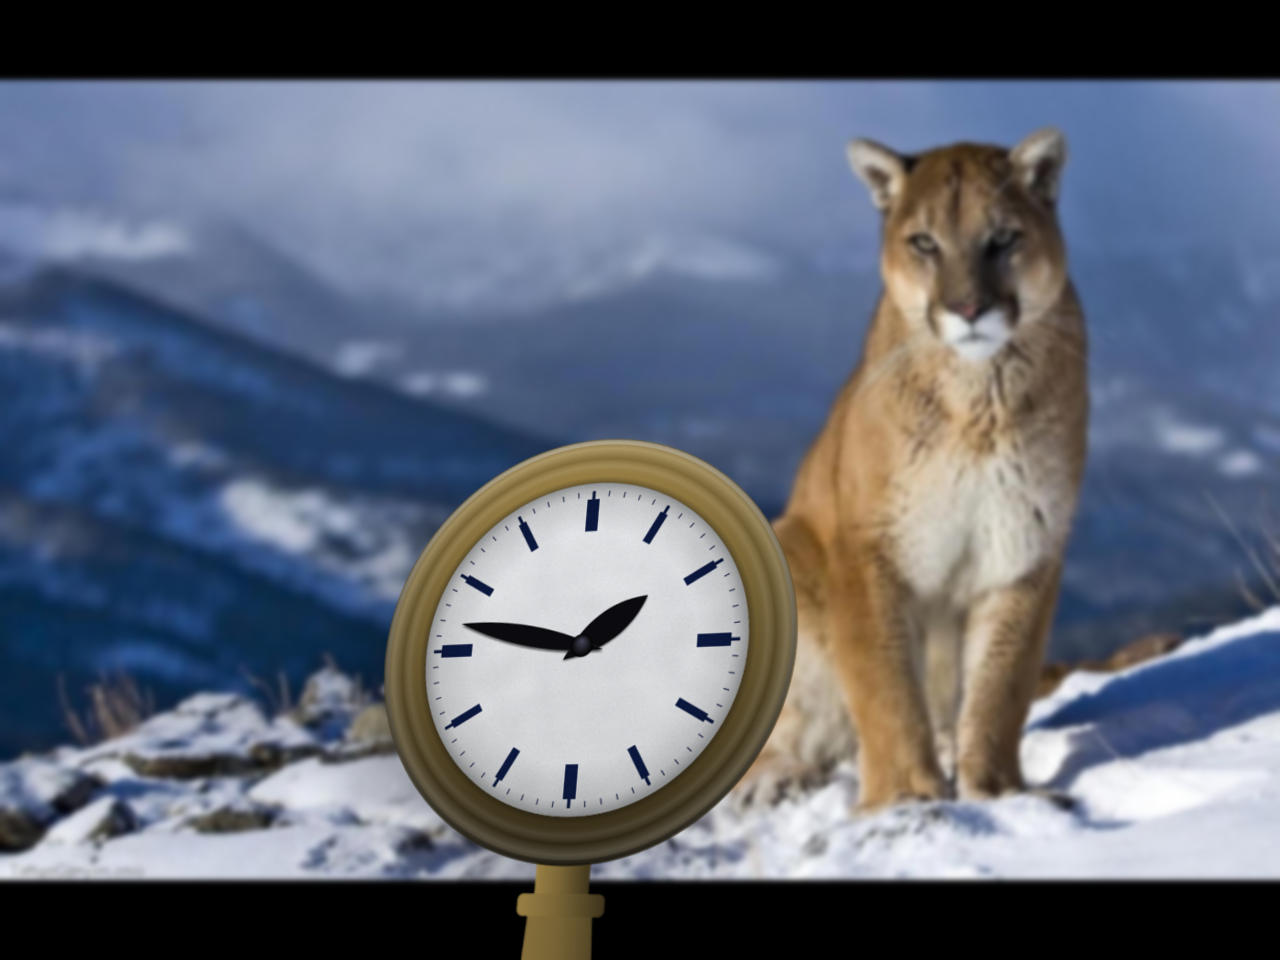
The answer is 1:47
